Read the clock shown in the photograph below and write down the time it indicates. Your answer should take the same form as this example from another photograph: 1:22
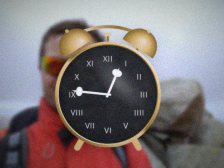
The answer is 12:46
